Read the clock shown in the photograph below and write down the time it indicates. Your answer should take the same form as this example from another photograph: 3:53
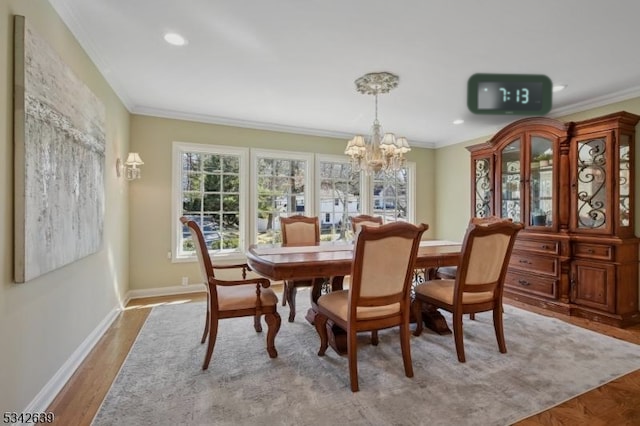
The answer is 7:13
